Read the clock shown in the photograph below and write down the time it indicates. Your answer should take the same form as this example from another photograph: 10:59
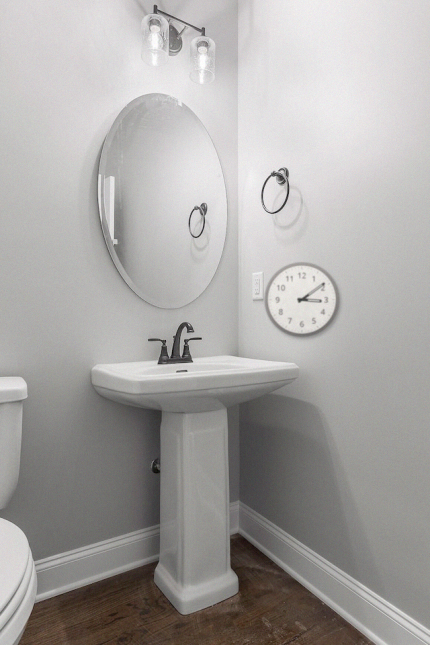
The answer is 3:09
